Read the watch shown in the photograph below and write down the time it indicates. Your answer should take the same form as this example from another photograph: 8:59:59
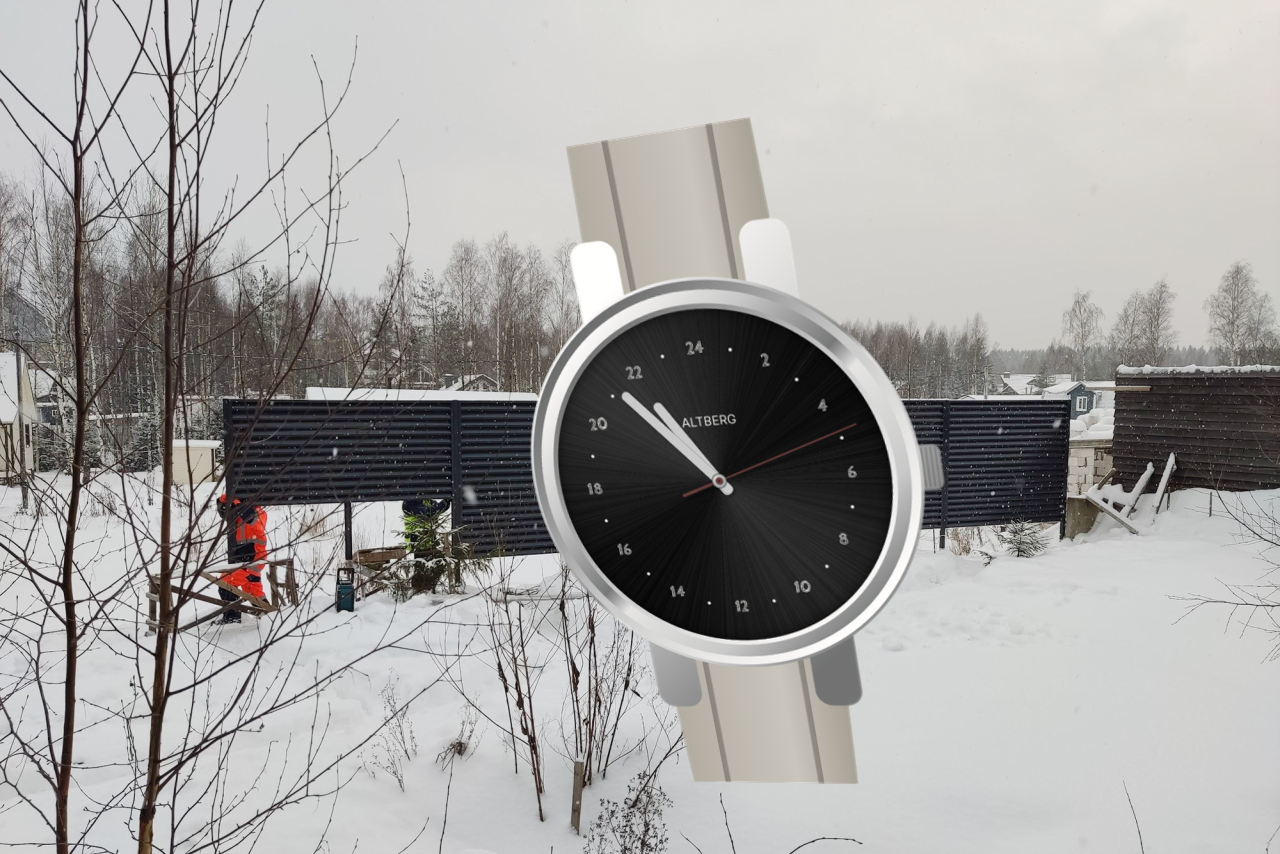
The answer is 21:53:12
